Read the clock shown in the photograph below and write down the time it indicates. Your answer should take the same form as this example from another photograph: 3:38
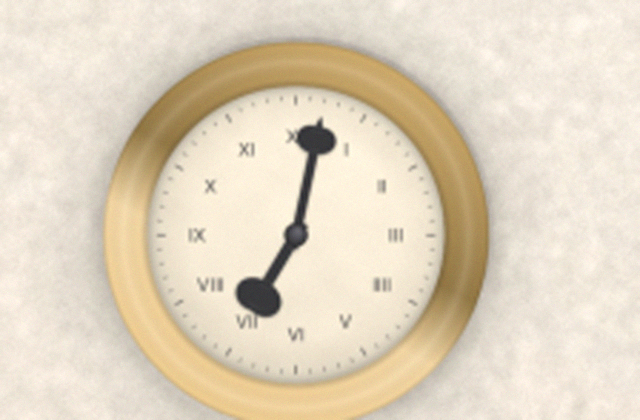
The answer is 7:02
